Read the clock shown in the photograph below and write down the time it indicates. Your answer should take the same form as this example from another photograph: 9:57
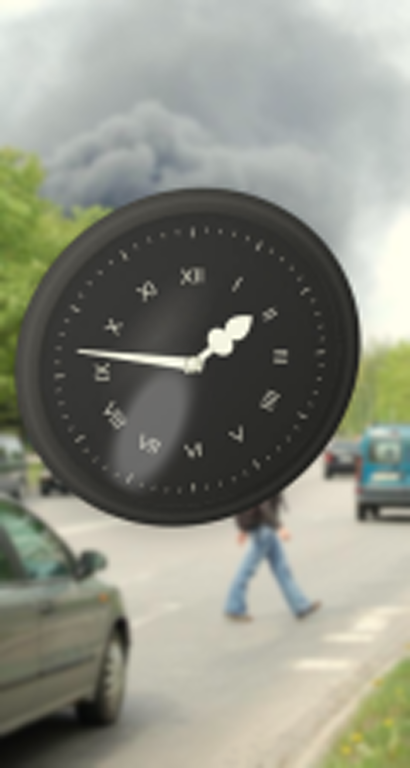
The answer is 1:47
